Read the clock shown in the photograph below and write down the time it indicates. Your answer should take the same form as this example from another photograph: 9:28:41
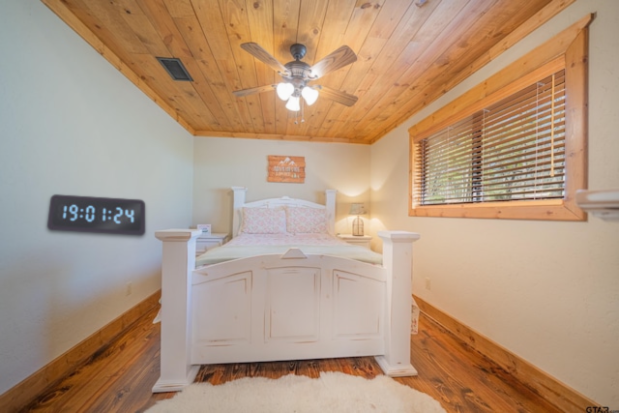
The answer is 19:01:24
